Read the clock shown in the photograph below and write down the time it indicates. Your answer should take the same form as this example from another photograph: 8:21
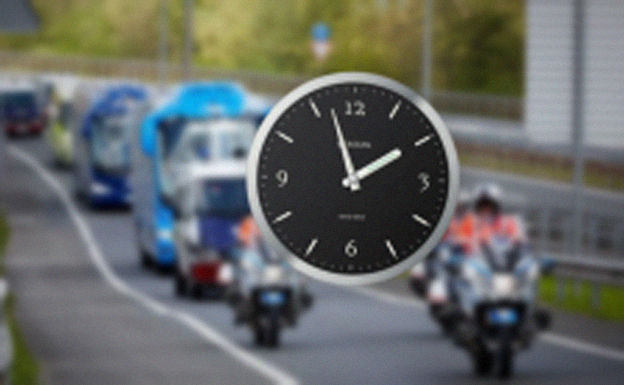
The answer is 1:57
